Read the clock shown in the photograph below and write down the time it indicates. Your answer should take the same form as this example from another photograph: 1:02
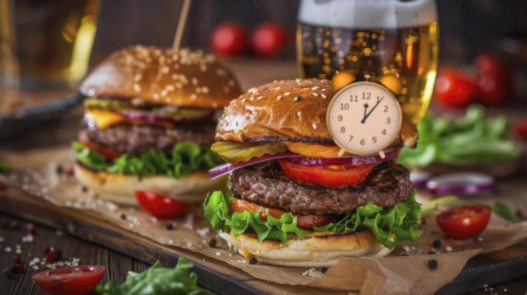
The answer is 12:06
